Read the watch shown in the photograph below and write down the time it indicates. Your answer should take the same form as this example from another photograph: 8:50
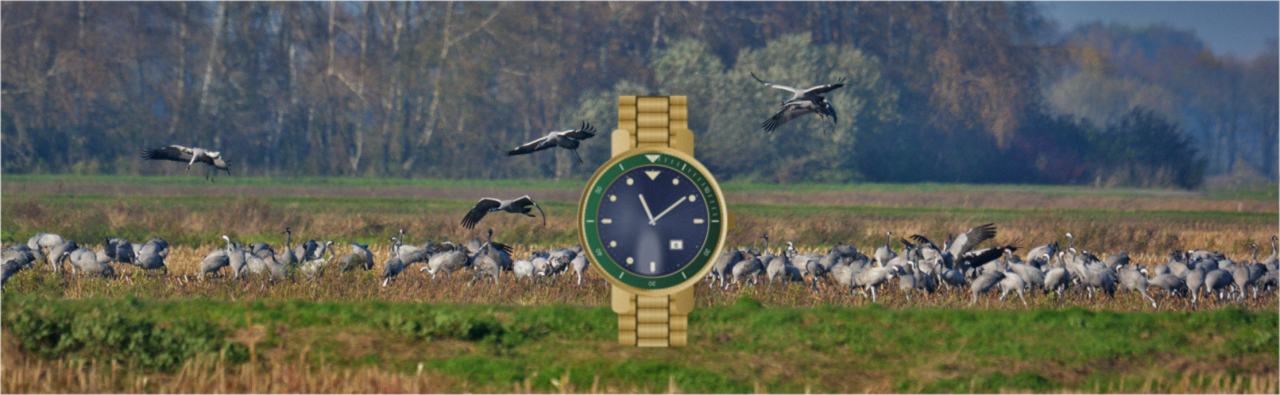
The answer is 11:09
